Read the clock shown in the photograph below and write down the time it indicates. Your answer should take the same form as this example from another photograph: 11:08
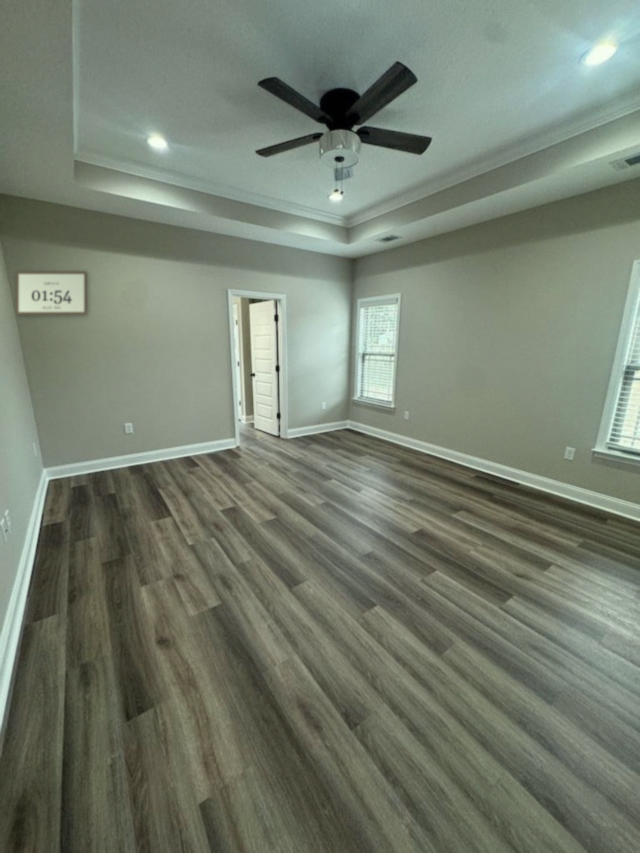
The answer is 1:54
